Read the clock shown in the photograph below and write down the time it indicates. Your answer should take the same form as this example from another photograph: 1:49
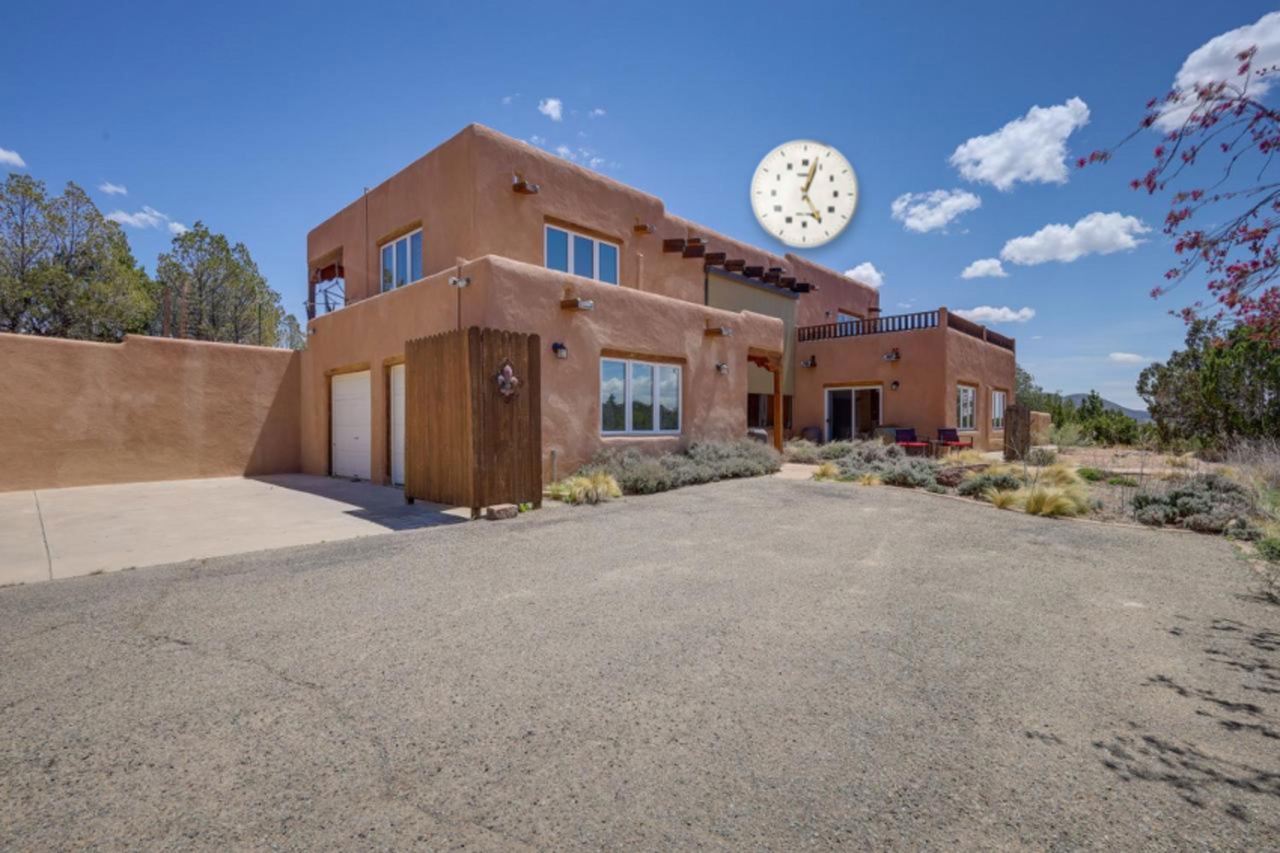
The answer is 5:03
